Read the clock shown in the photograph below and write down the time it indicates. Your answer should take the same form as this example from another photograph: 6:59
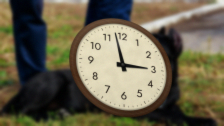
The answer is 2:58
